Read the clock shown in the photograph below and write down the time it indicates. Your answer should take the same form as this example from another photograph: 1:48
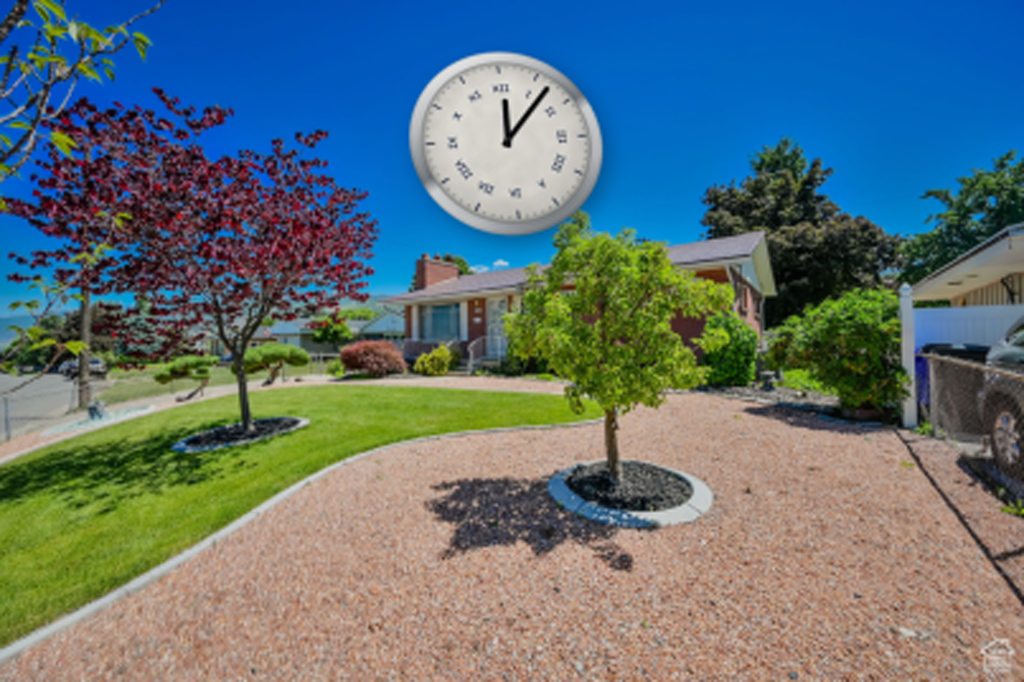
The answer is 12:07
